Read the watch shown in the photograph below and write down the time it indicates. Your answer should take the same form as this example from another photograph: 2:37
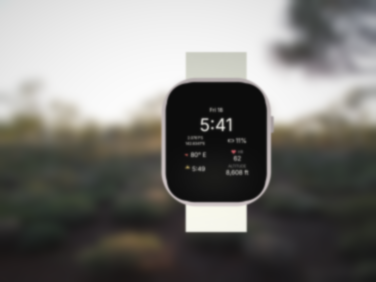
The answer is 5:41
